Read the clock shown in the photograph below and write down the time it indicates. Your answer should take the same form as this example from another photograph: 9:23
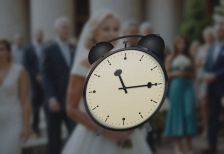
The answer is 11:15
